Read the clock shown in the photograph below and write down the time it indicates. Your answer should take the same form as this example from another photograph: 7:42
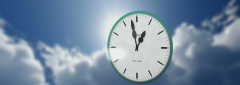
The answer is 12:58
